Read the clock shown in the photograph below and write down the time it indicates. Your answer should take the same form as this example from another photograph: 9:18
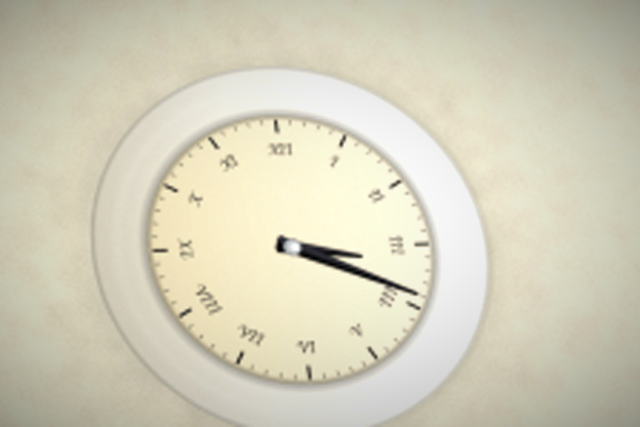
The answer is 3:19
